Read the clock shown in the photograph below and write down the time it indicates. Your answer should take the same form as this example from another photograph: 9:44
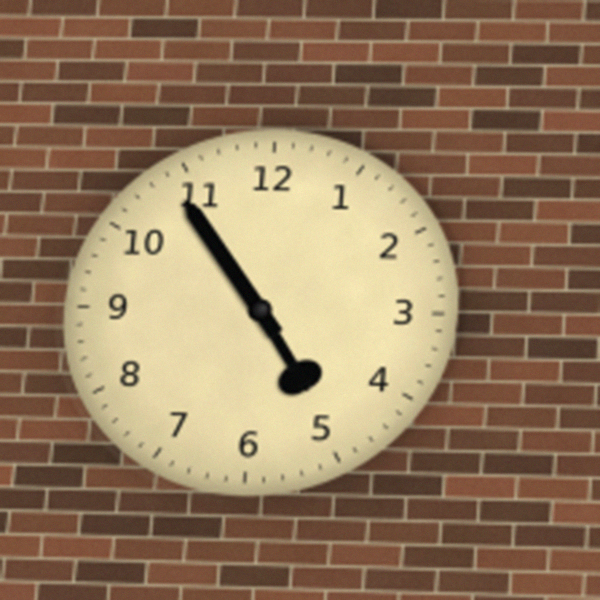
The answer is 4:54
